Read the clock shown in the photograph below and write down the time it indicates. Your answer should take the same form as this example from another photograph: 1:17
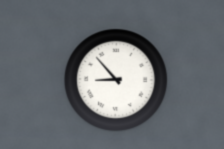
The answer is 8:53
